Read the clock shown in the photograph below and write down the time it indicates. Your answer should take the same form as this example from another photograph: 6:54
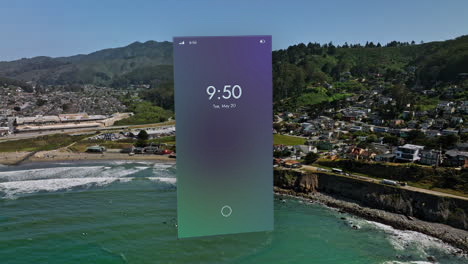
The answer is 9:50
